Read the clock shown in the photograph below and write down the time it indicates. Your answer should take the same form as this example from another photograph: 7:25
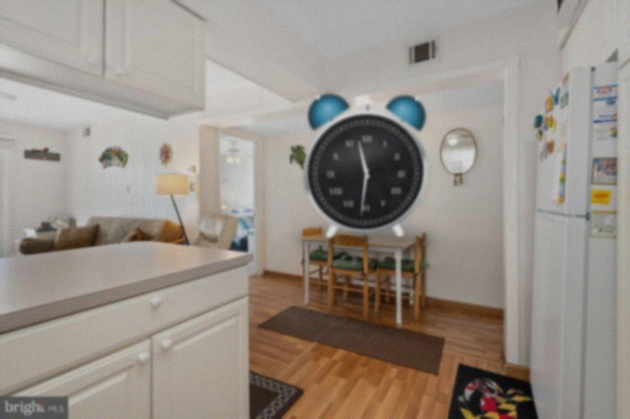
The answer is 11:31
